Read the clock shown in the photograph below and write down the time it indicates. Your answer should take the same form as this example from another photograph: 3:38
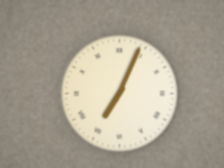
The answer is 7:04
